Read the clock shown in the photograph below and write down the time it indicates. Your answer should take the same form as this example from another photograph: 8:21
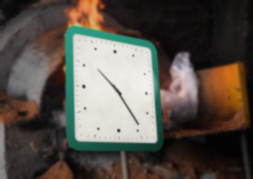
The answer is 10:24
